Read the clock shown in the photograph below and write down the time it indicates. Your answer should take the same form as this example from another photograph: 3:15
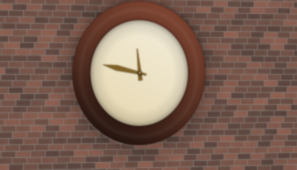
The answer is 11:47
